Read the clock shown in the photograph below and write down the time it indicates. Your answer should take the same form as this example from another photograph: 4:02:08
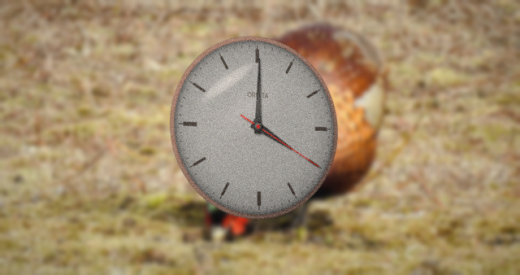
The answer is 4:00:20
